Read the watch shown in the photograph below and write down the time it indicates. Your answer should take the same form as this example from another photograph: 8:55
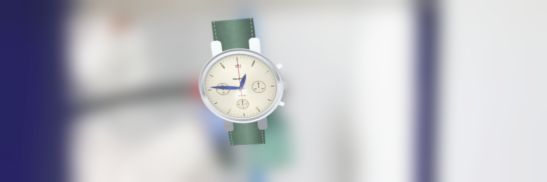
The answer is 12:46
